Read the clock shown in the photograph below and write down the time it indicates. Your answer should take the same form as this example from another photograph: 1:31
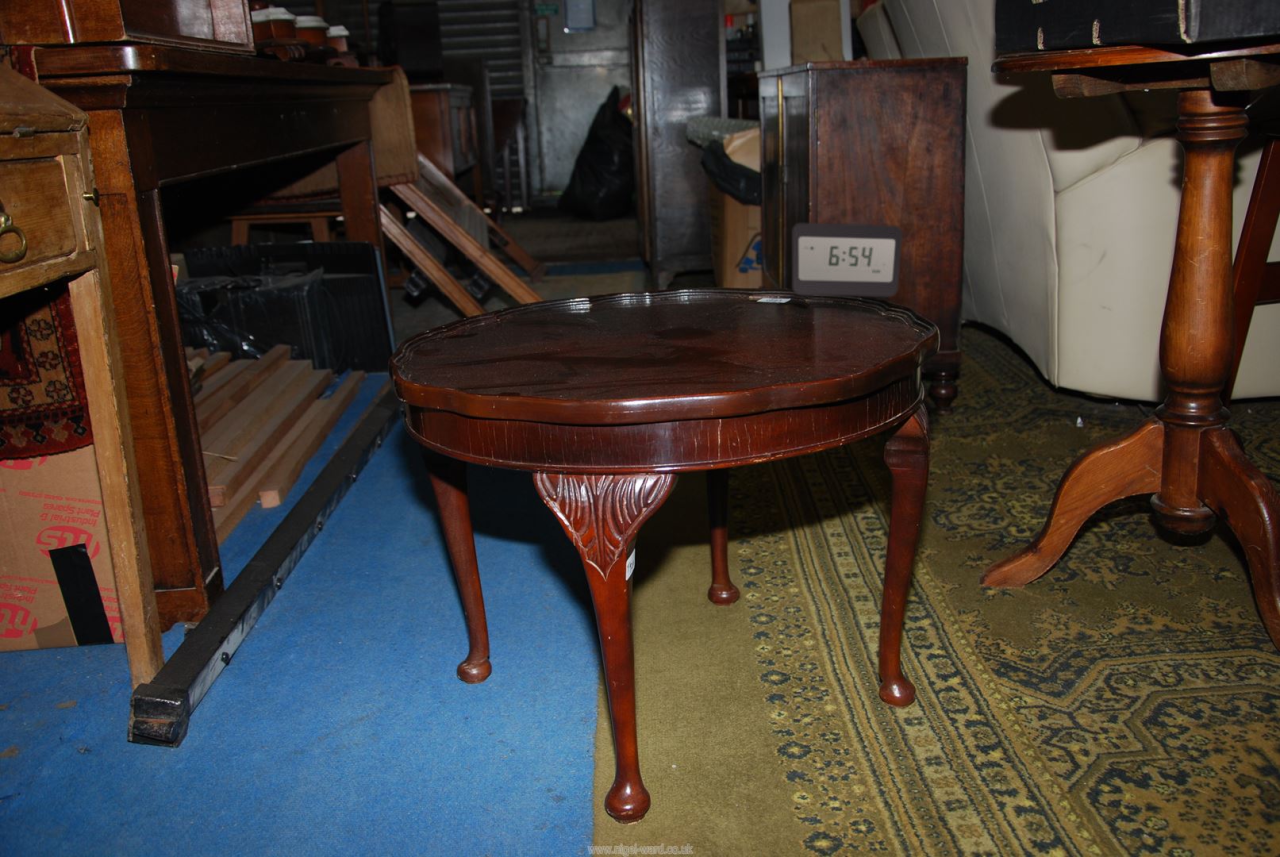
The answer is 6:54
